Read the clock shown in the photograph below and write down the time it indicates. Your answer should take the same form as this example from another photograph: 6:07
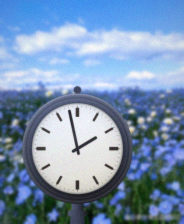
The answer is 1:58
